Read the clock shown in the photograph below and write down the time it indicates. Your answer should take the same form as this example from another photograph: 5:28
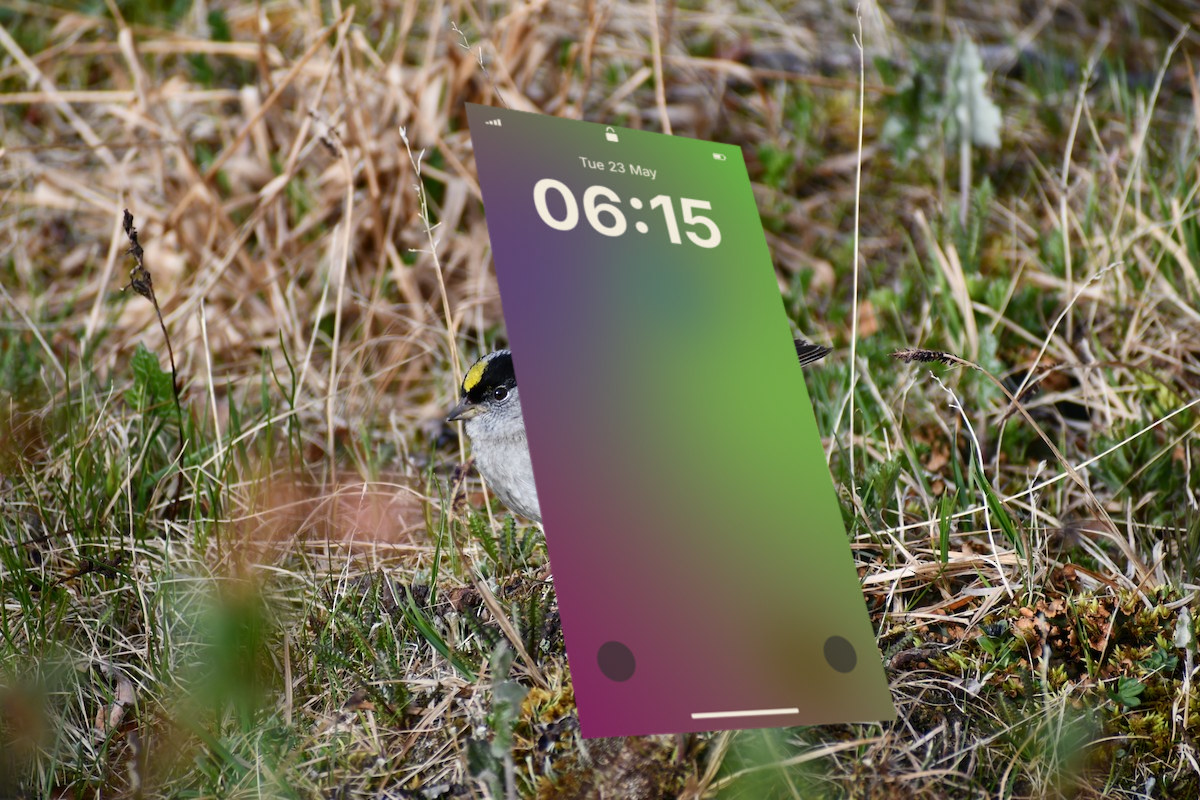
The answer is 6:15
